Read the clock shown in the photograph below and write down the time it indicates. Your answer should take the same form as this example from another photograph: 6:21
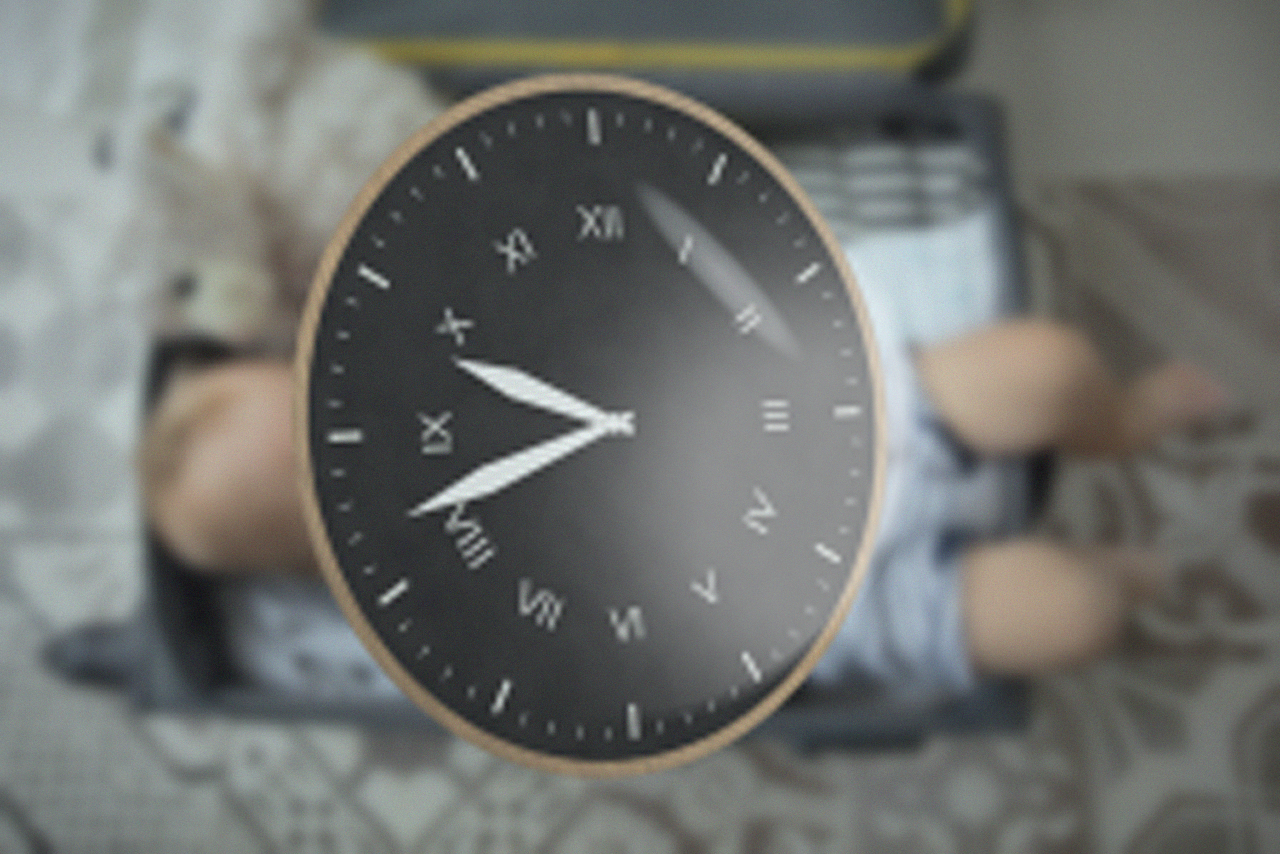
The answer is 9:42
